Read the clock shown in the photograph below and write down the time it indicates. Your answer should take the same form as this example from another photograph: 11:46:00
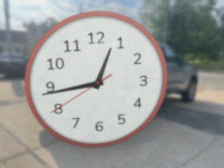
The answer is 12:43:40
